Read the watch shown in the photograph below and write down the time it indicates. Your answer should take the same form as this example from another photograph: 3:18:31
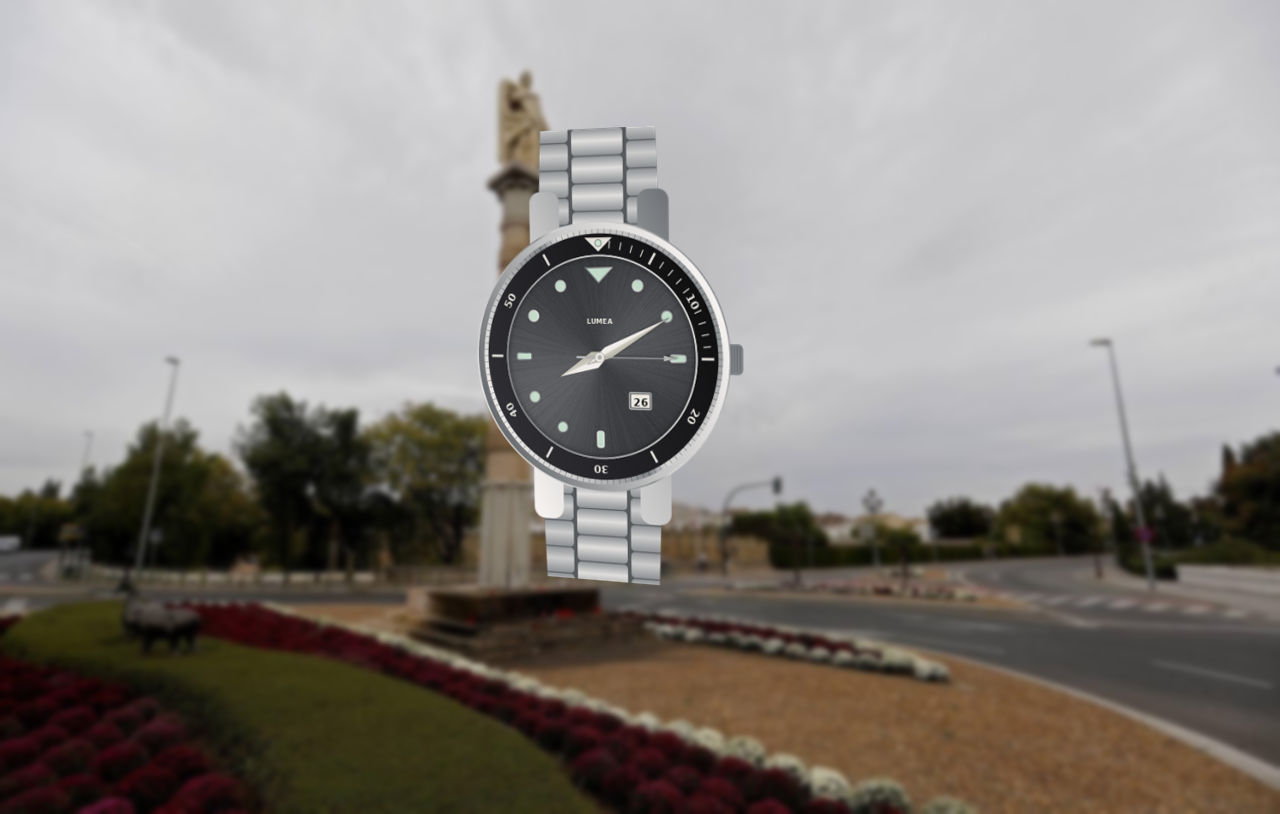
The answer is 8:10:15
